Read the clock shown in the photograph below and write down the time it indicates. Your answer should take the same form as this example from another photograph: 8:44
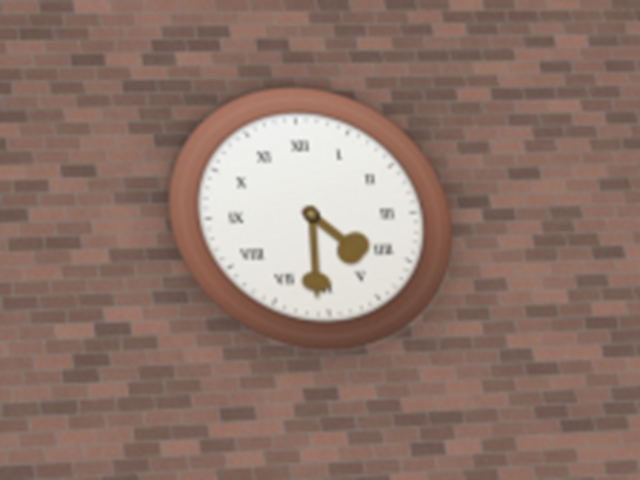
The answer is 4:31
